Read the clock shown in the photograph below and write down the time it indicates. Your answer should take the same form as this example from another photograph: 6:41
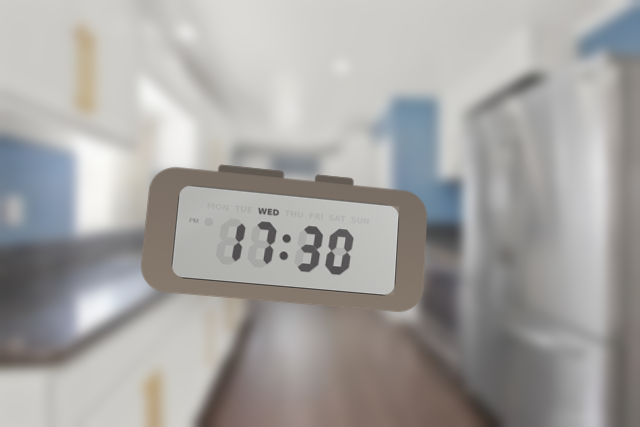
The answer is 17:30
